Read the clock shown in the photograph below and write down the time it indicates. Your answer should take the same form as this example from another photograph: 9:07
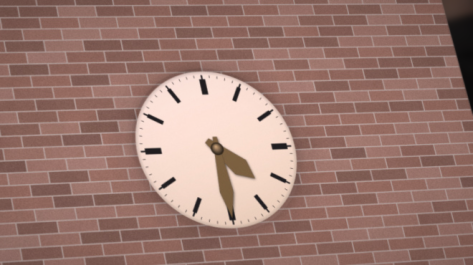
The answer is 4:30
